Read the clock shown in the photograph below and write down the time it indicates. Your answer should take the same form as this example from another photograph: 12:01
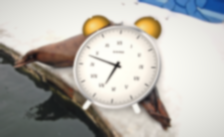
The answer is 6:48
